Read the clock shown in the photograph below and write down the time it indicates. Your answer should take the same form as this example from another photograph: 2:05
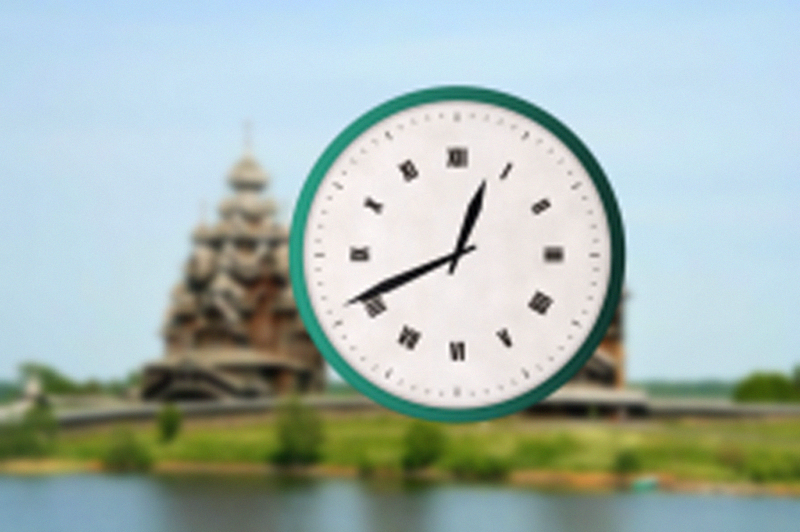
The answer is 12:41
